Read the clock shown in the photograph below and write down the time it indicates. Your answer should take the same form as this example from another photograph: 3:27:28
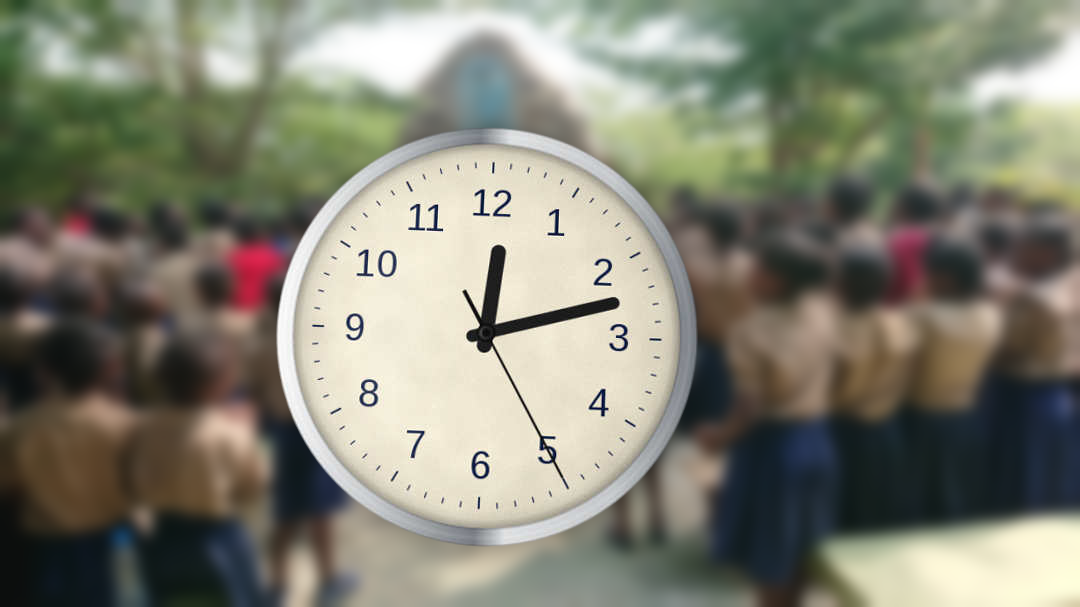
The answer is 12:12:25
